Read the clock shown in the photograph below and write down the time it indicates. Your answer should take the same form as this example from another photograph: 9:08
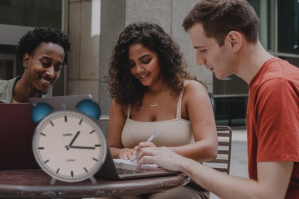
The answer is 1:16
